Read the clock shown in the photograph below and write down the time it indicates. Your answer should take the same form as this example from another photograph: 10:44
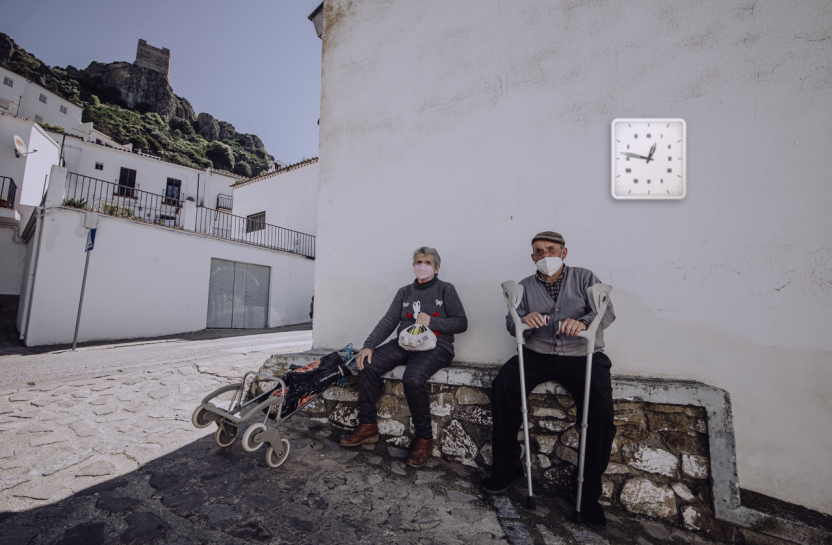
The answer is 12:47
